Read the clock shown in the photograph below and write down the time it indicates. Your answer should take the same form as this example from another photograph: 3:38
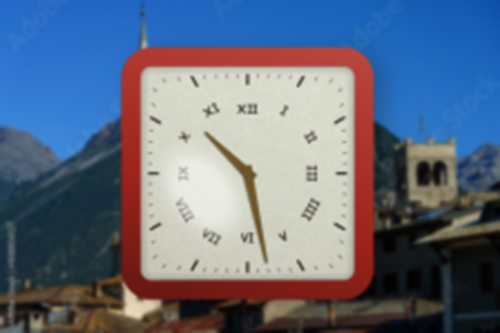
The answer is 10:28
